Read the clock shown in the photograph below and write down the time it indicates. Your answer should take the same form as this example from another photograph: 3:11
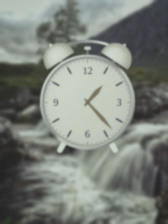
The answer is 1:23
